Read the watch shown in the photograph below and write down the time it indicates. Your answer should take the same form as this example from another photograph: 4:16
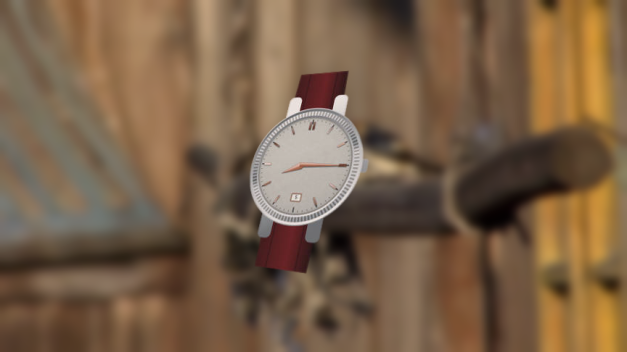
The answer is 8:15
